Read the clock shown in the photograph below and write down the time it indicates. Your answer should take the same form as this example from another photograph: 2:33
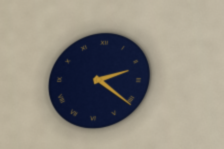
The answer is 2:21
